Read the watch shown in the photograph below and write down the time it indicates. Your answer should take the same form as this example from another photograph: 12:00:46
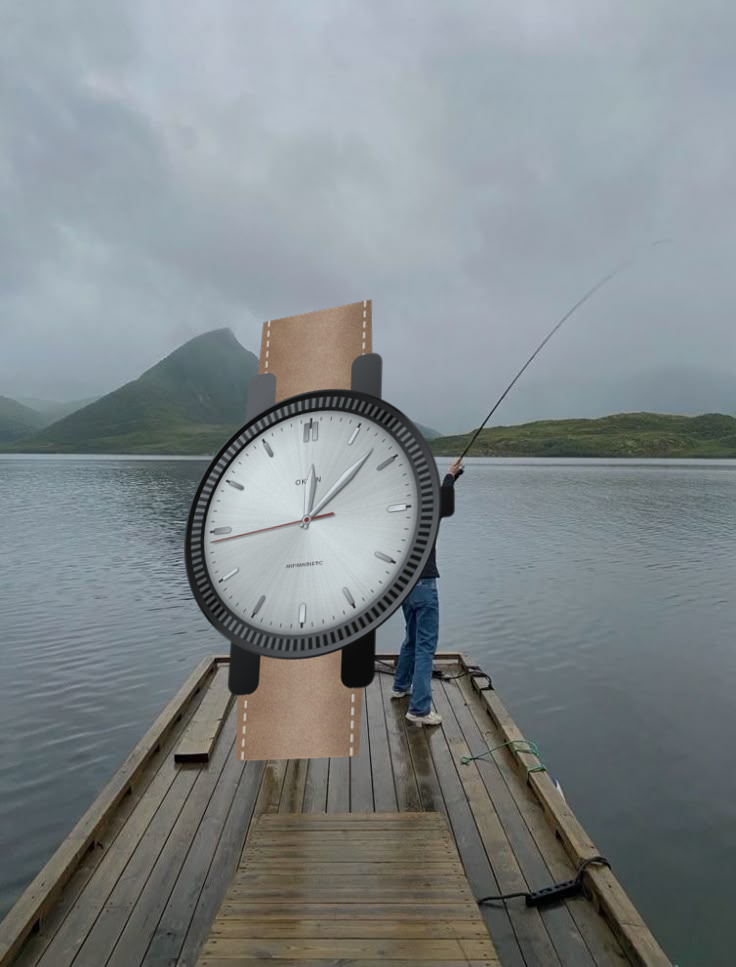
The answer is 12:07:44
